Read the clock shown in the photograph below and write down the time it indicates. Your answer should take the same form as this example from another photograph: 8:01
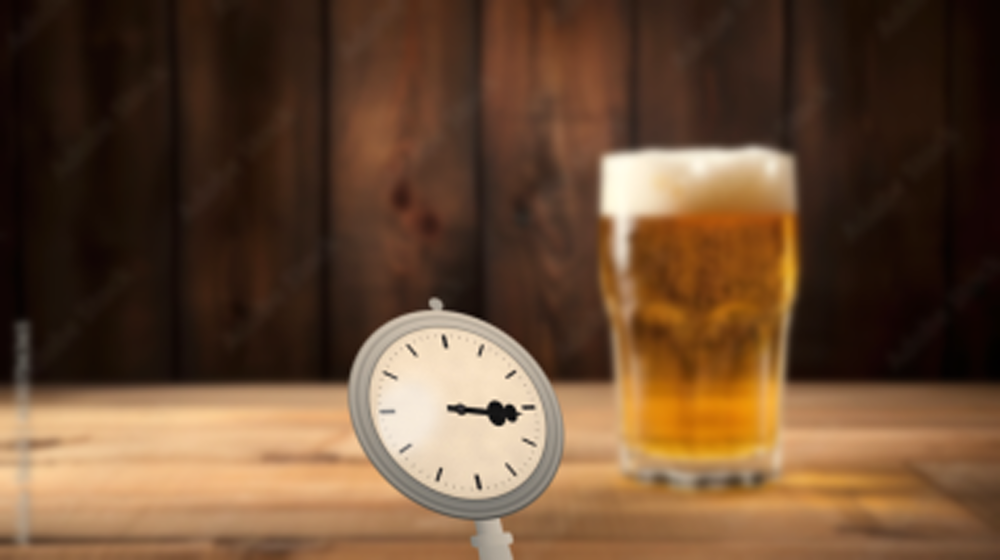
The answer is 3:16
